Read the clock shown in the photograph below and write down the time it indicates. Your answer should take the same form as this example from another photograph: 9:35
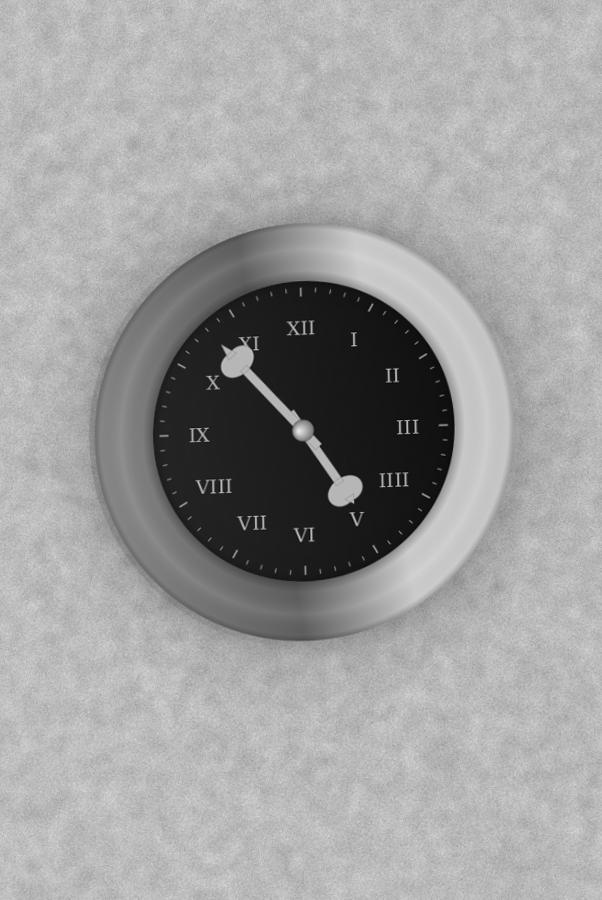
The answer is 4:53
